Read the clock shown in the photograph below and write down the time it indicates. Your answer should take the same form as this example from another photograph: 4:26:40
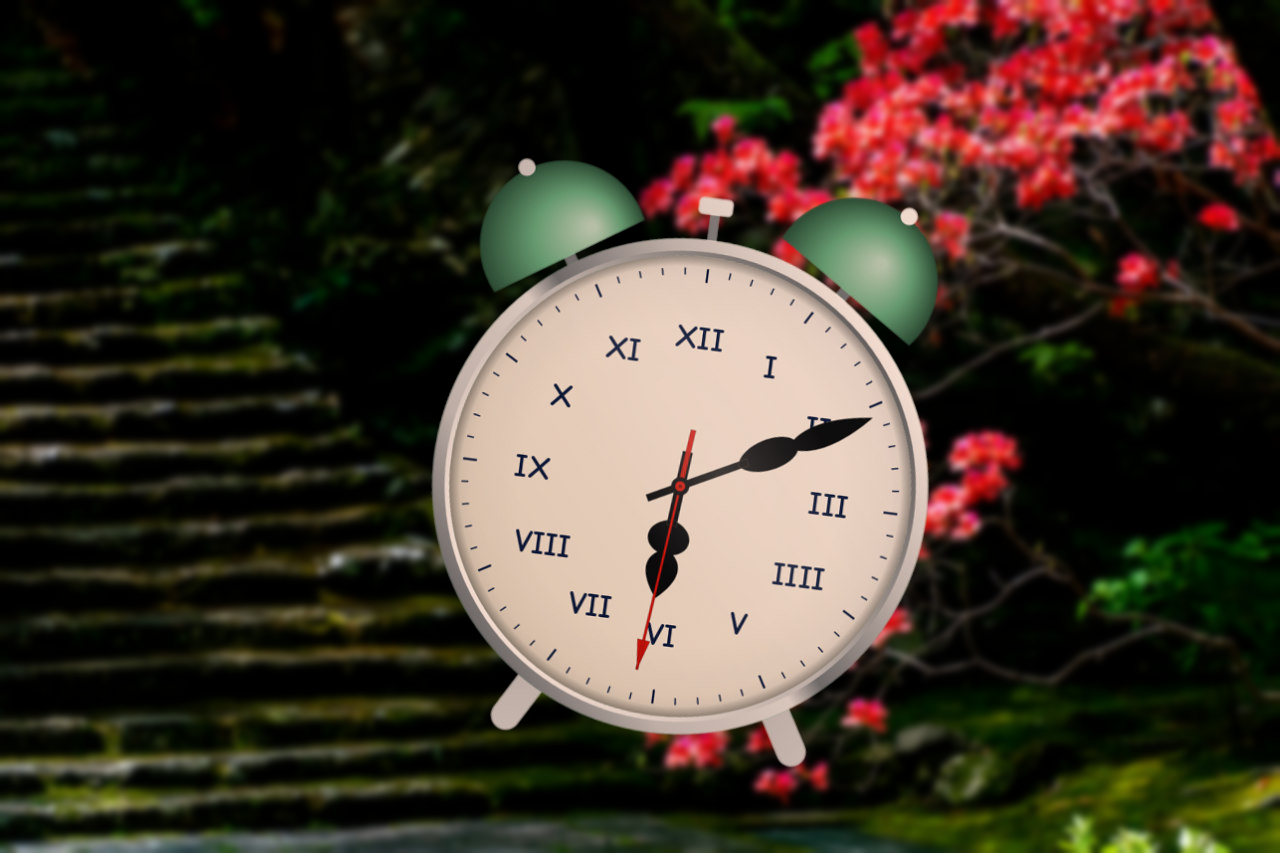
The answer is 6:10:31
